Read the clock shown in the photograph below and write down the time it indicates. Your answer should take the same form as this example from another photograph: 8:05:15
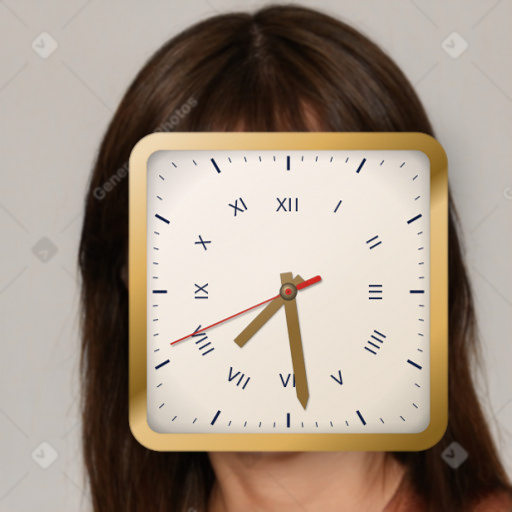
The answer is 7:28:41
